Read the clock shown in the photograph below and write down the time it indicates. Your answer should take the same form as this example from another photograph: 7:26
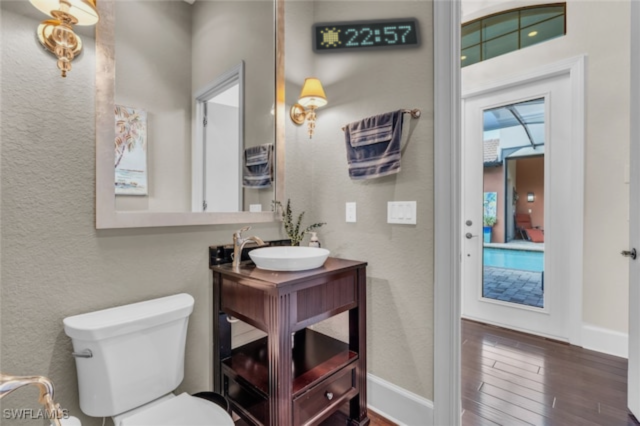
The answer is 22:57
